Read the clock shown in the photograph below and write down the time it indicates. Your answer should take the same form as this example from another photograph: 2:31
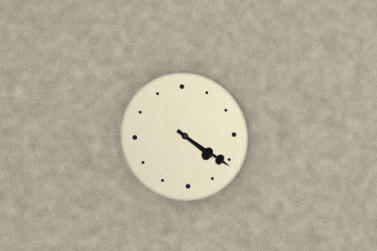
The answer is 4:21
